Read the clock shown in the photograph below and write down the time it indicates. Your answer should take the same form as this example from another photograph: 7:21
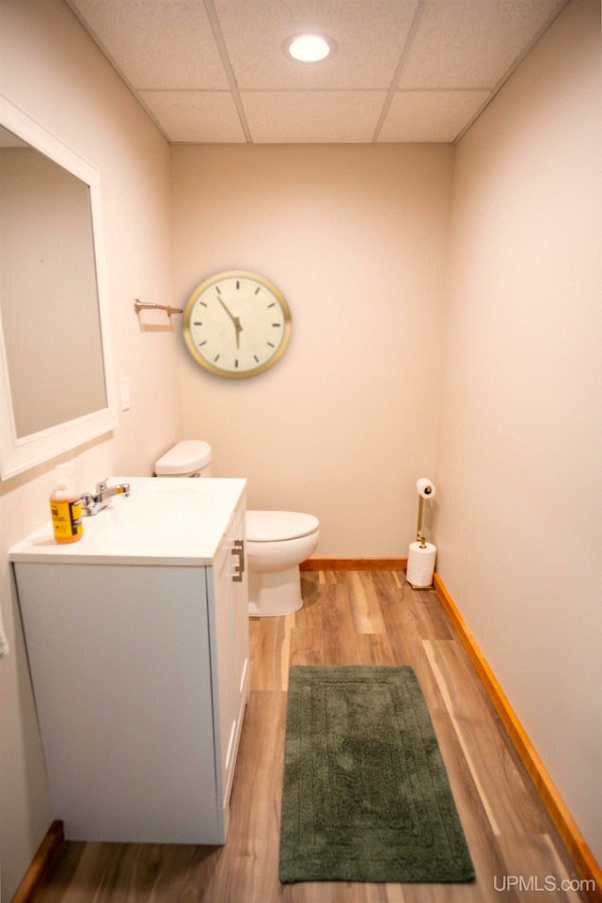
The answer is 5:54
